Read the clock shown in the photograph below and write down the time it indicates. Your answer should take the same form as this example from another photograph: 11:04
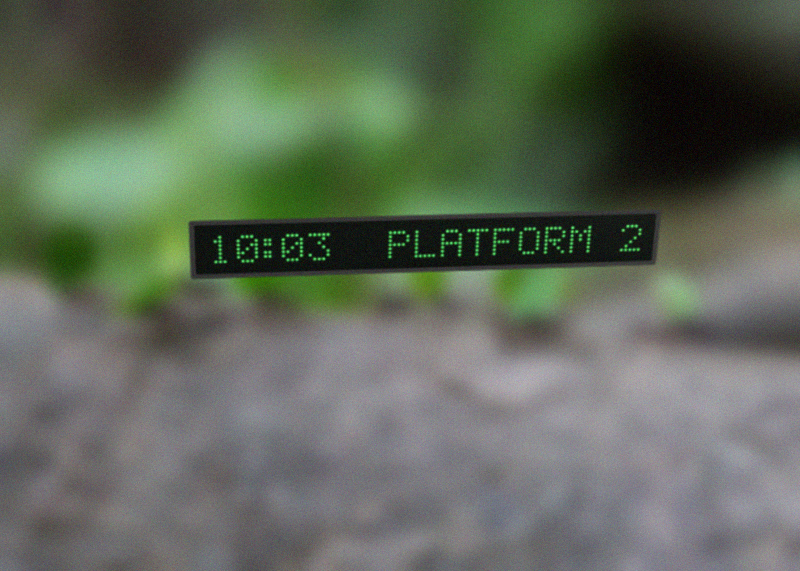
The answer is 10:03
